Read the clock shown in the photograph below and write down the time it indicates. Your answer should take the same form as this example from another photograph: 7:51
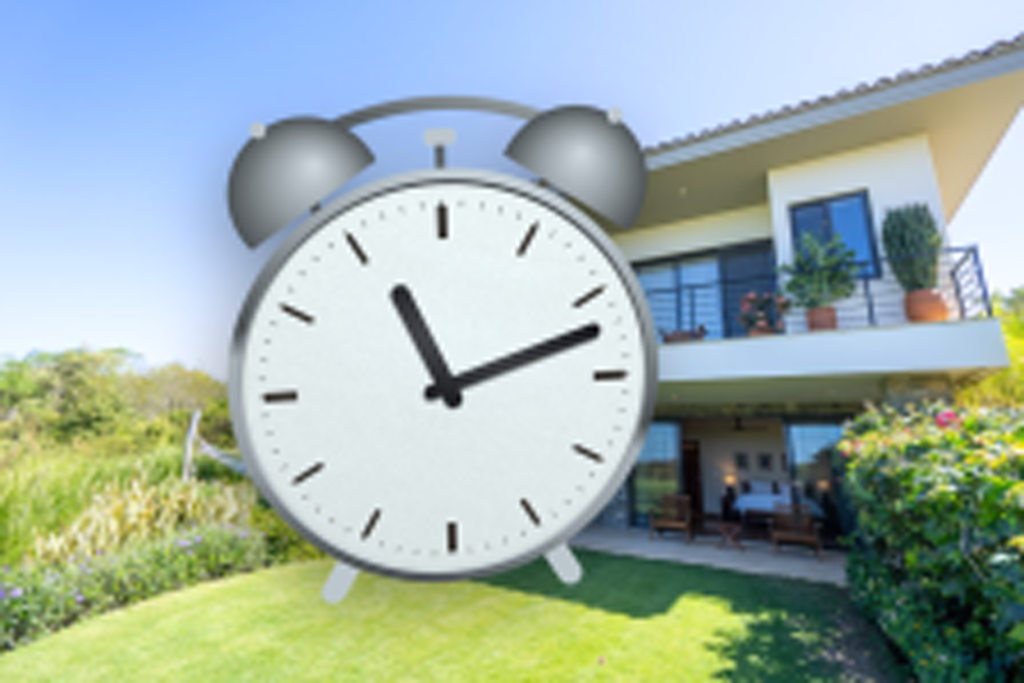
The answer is 11:12
